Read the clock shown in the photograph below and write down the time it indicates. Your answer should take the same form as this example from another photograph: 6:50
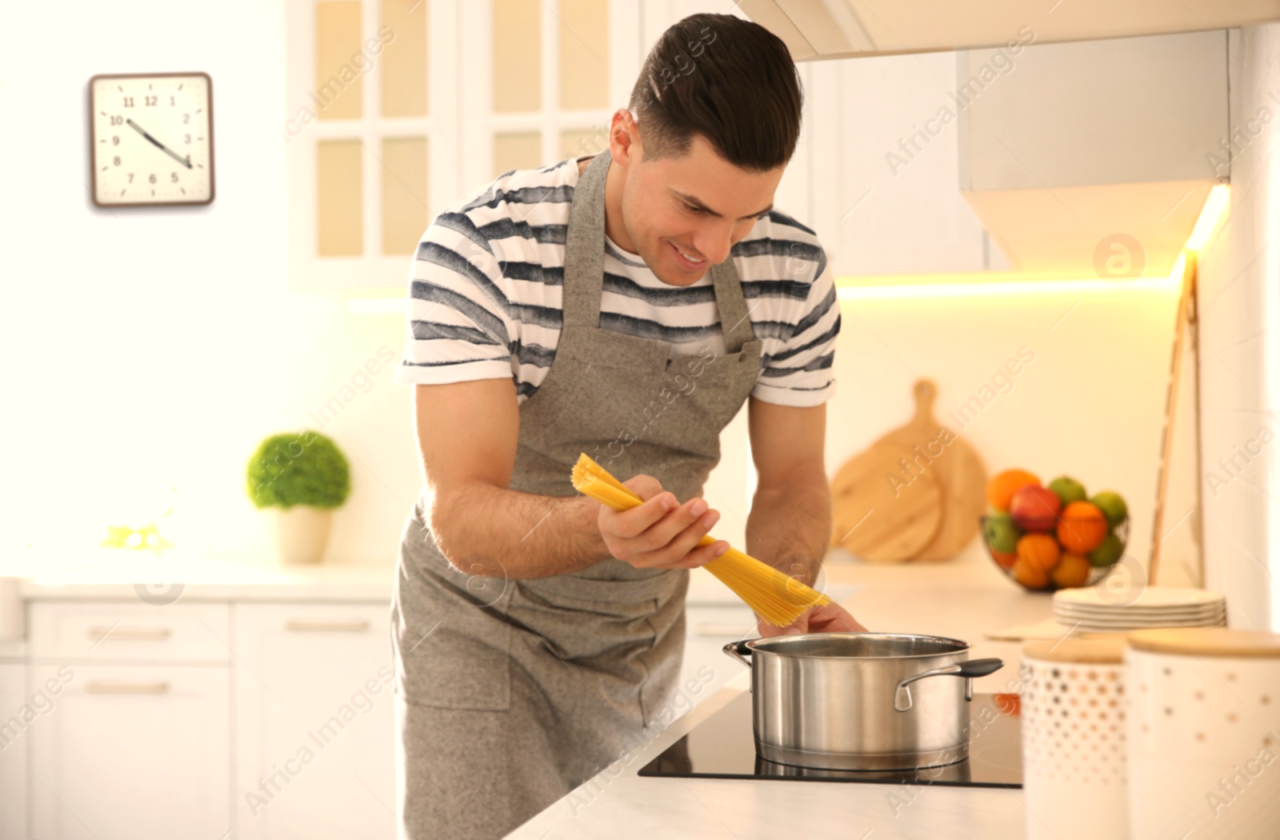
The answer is 10:21
